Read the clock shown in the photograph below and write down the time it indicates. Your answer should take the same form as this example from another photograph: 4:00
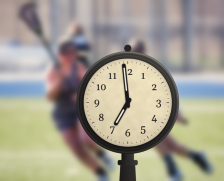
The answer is 6:59
